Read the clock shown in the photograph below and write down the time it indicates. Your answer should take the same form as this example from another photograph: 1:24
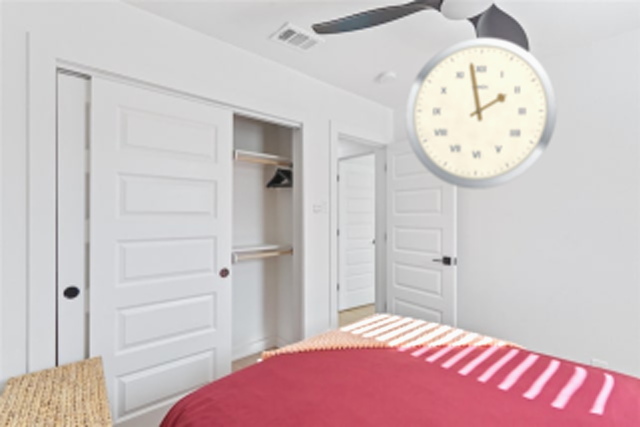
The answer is 1:58
